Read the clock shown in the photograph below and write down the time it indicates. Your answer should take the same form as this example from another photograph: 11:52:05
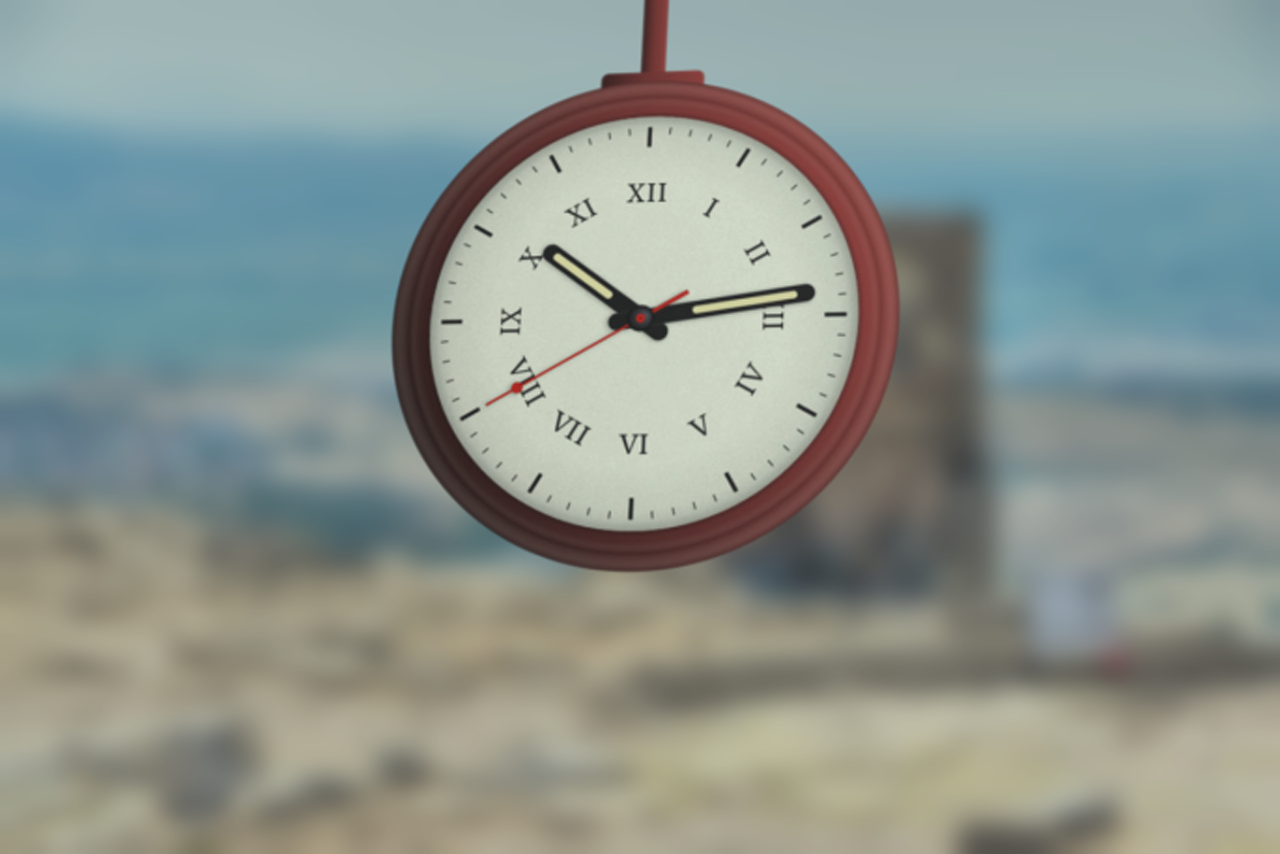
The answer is 10:13:40
